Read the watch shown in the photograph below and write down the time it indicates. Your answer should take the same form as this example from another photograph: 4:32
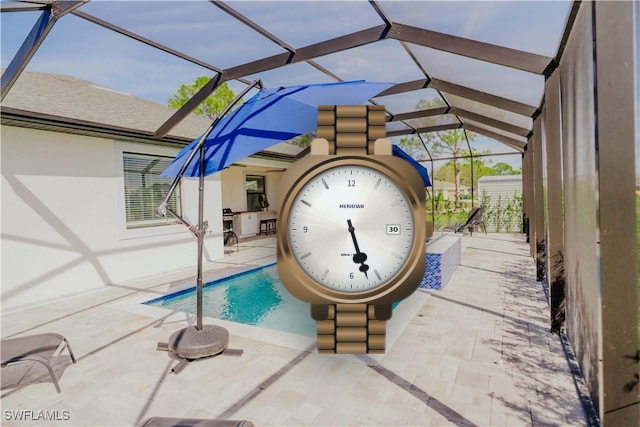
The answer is 5:27
